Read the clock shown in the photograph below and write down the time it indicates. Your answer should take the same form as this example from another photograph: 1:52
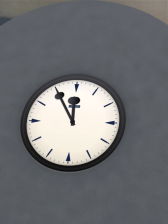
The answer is 11:55
